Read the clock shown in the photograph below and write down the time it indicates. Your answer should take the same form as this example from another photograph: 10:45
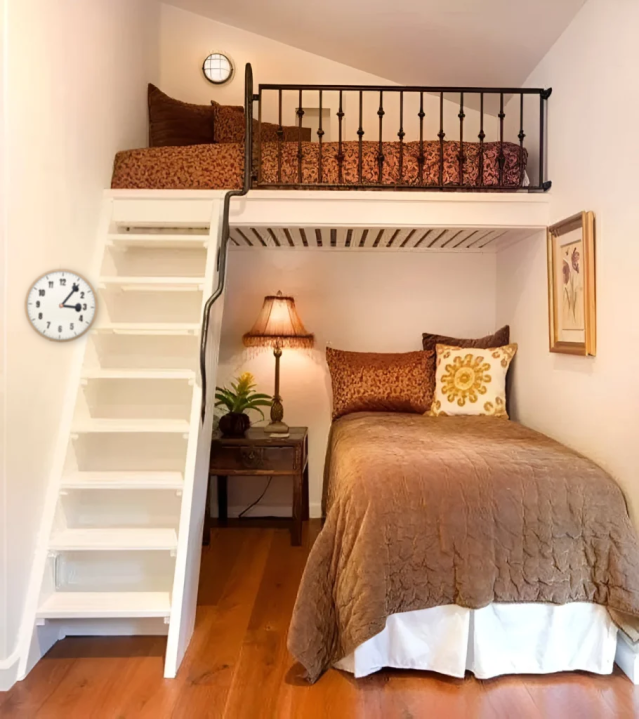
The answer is 3:06
